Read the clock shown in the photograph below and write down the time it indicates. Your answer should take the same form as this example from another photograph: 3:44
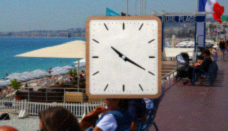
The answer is 10:20
